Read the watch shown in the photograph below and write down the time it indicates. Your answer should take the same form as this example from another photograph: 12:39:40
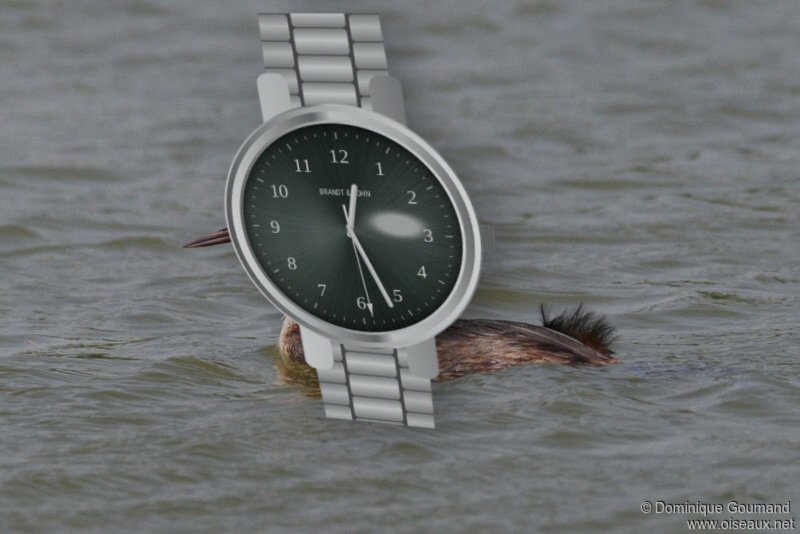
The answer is 12:26:29
